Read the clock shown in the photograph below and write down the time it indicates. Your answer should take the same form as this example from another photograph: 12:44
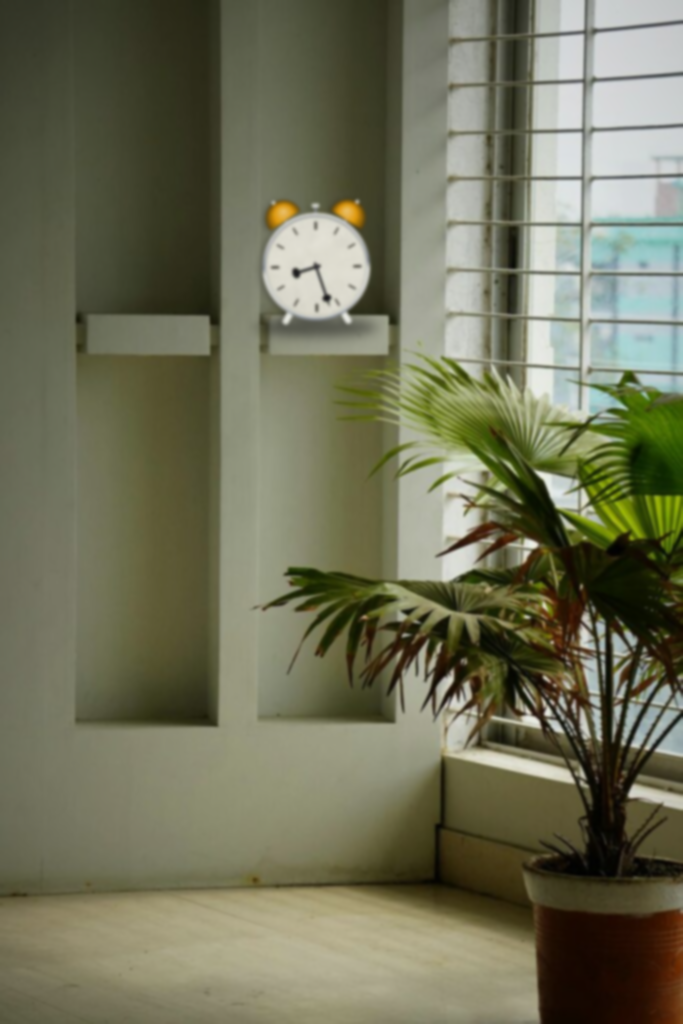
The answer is 8:27
